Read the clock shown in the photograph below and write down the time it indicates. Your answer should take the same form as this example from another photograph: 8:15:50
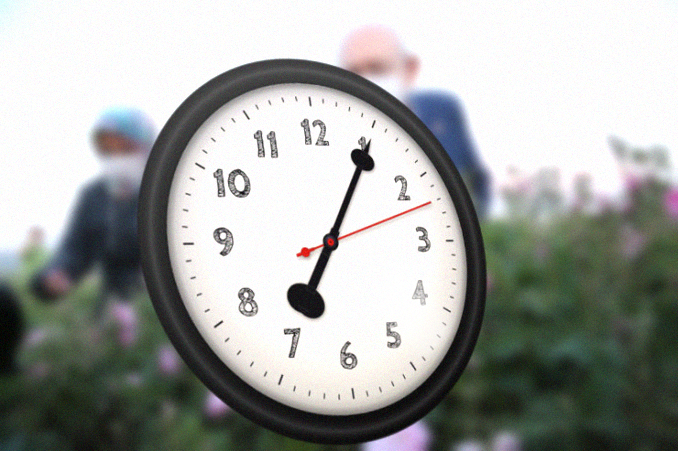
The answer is 7:05:12
